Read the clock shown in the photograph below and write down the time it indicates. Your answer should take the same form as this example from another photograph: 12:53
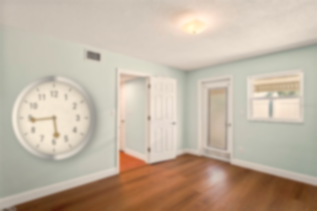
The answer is 5:44
